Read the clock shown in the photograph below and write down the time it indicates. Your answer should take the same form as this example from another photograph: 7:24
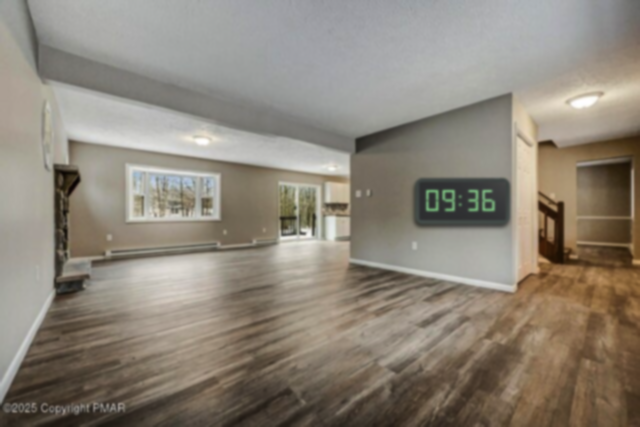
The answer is 9:36
